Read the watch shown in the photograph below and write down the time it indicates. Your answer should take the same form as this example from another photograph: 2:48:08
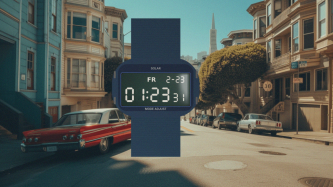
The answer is 1:23:31
